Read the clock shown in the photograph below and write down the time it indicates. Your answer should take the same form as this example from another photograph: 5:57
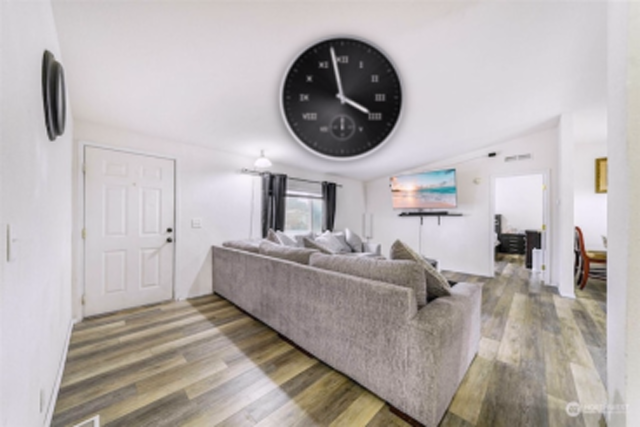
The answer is 3:58
